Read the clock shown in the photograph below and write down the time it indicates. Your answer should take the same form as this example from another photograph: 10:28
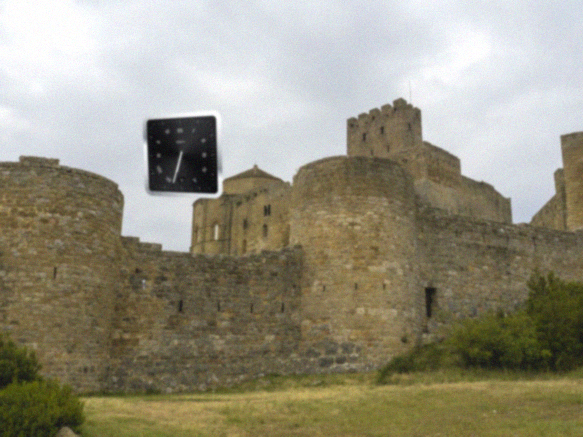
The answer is 6:33
